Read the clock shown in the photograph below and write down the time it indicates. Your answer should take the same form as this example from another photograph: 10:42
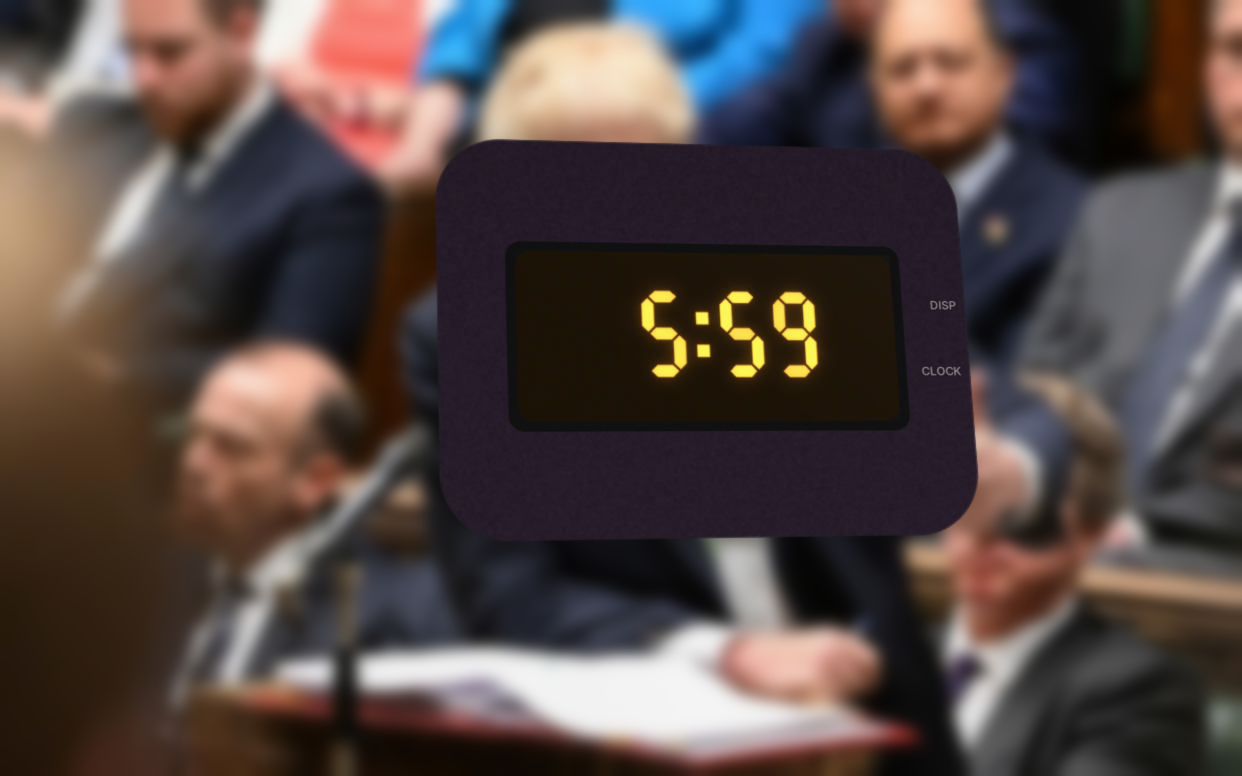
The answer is 5:59
